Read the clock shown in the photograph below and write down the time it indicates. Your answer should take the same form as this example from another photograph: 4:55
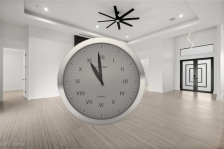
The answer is 10:59
